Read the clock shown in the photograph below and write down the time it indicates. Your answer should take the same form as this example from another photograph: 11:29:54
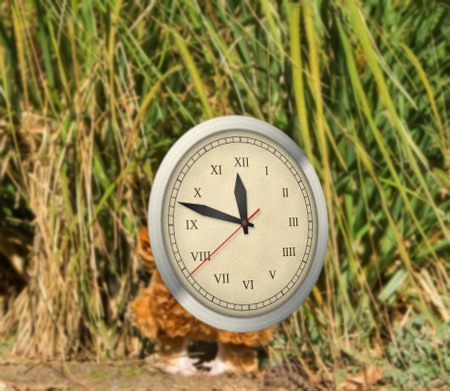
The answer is 11:47:39
